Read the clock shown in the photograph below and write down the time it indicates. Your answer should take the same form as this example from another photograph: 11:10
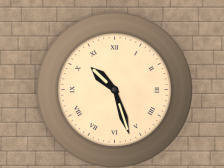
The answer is 10:27
